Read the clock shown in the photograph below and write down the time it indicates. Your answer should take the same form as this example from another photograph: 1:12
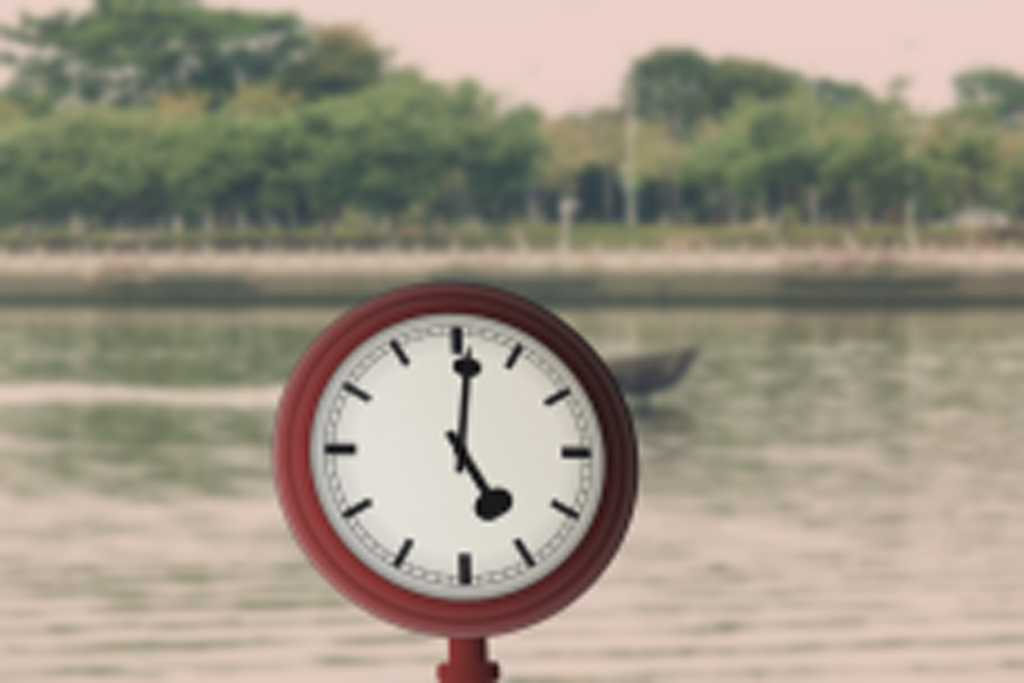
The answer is 5:01
